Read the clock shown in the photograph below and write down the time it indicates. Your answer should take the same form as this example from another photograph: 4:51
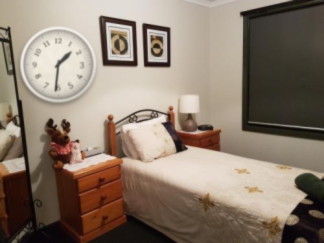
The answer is 1:31
